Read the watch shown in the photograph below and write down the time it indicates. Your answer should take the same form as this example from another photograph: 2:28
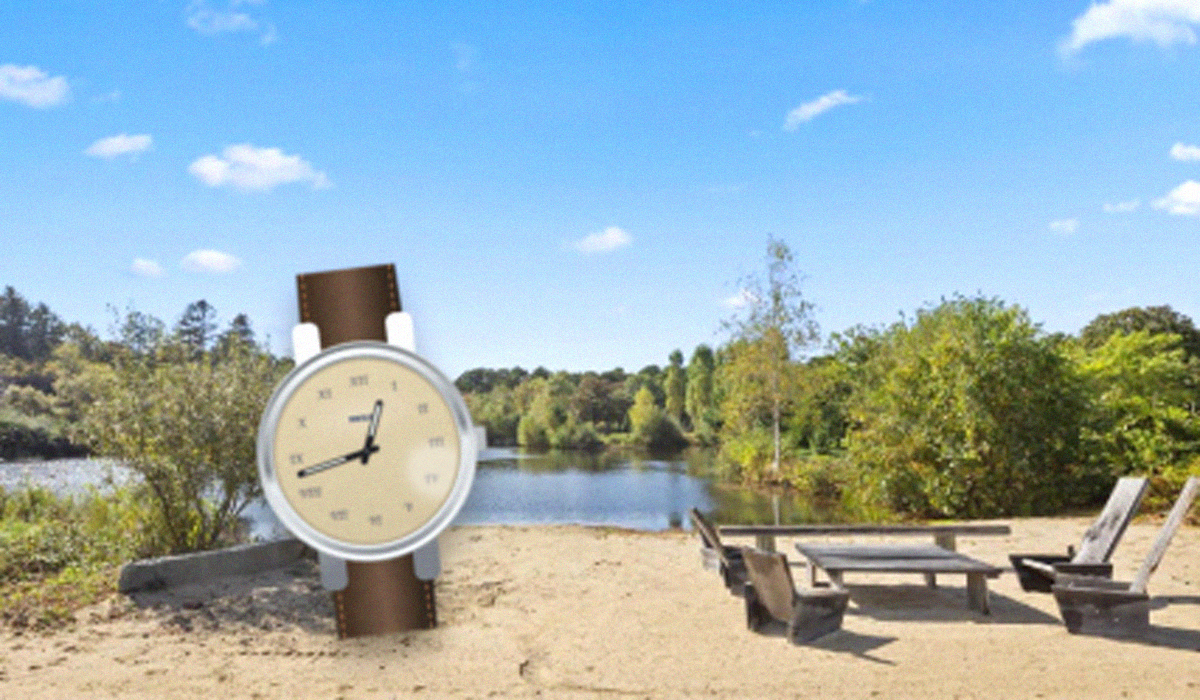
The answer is 12:43
